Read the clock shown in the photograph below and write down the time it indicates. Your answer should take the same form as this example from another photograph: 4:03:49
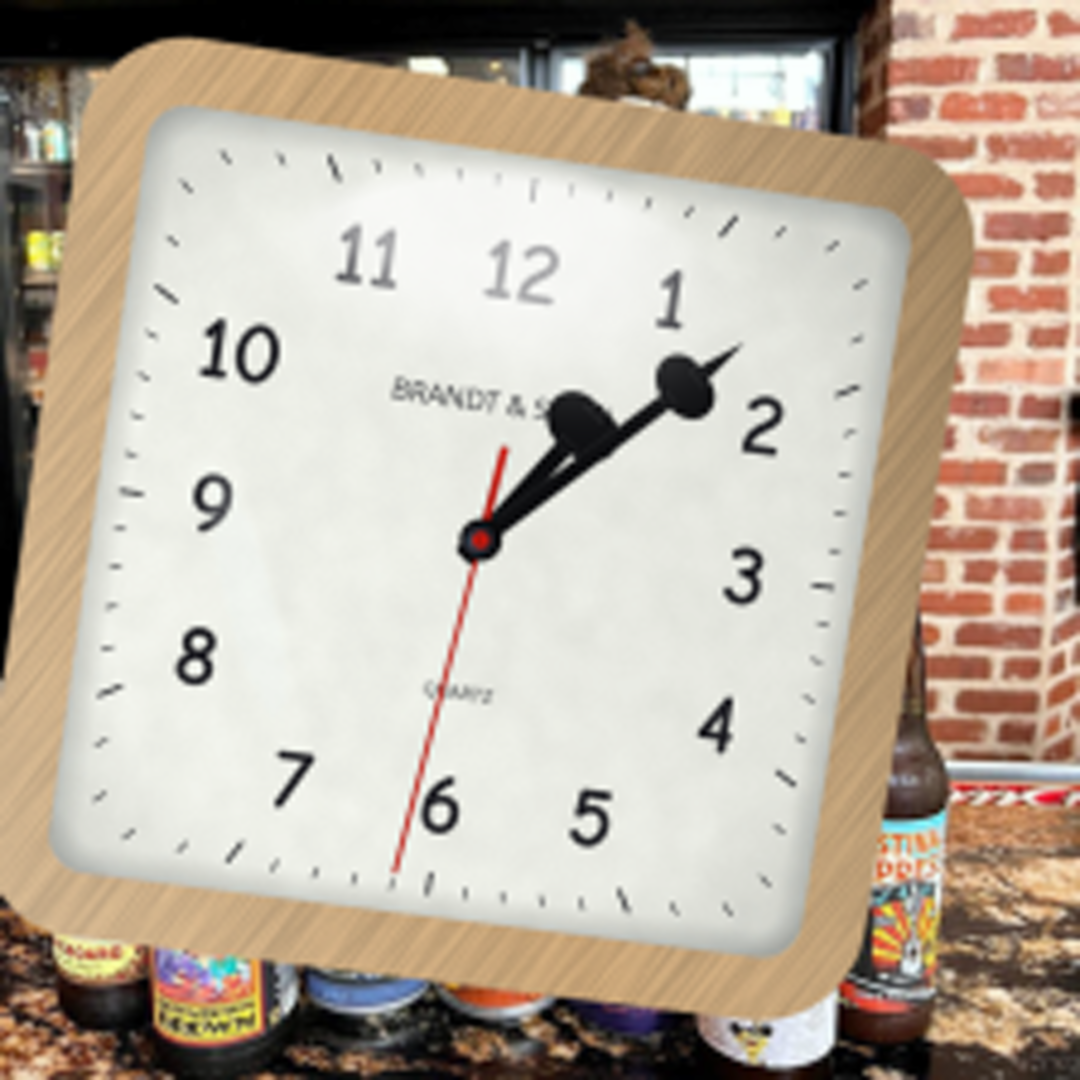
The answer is 1:07:31
